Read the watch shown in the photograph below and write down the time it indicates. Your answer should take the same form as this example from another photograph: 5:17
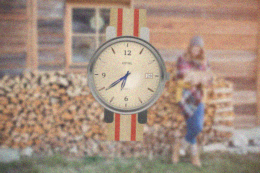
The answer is 6:39
